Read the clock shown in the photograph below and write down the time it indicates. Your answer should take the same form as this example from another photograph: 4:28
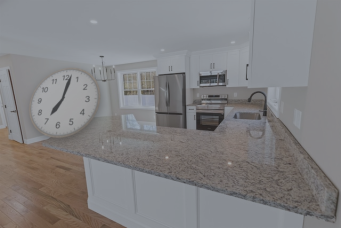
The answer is 7:02
